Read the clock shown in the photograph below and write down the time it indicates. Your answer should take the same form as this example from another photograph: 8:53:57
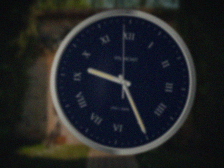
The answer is 9:24:59
